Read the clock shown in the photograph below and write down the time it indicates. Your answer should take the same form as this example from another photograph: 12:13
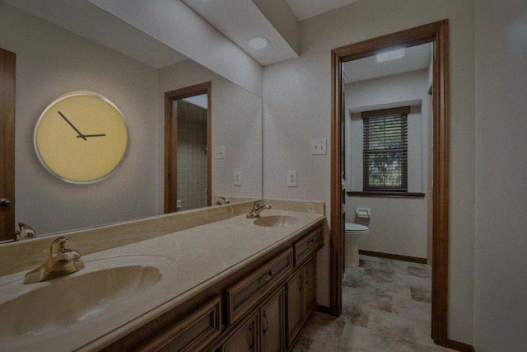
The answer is 2:53
